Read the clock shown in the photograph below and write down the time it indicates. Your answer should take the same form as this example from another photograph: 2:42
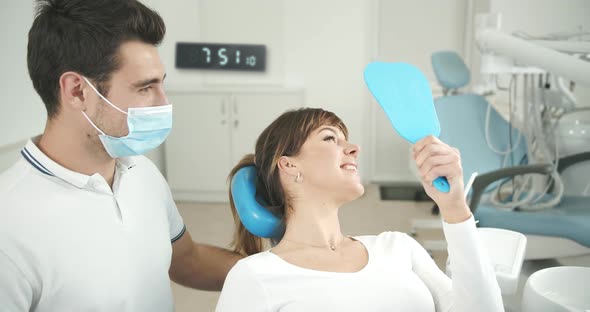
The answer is 7:51
